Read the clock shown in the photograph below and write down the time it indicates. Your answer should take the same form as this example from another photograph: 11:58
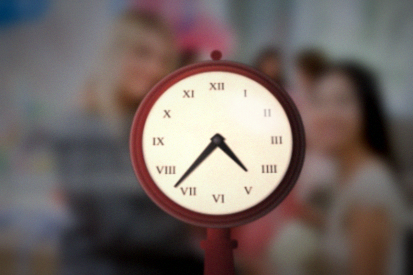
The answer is 4:37
